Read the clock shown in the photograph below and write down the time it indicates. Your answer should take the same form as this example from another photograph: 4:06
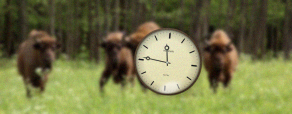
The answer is 11:46
